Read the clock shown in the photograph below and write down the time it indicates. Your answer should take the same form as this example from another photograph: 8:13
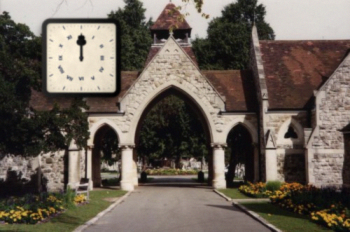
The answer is 12:00
